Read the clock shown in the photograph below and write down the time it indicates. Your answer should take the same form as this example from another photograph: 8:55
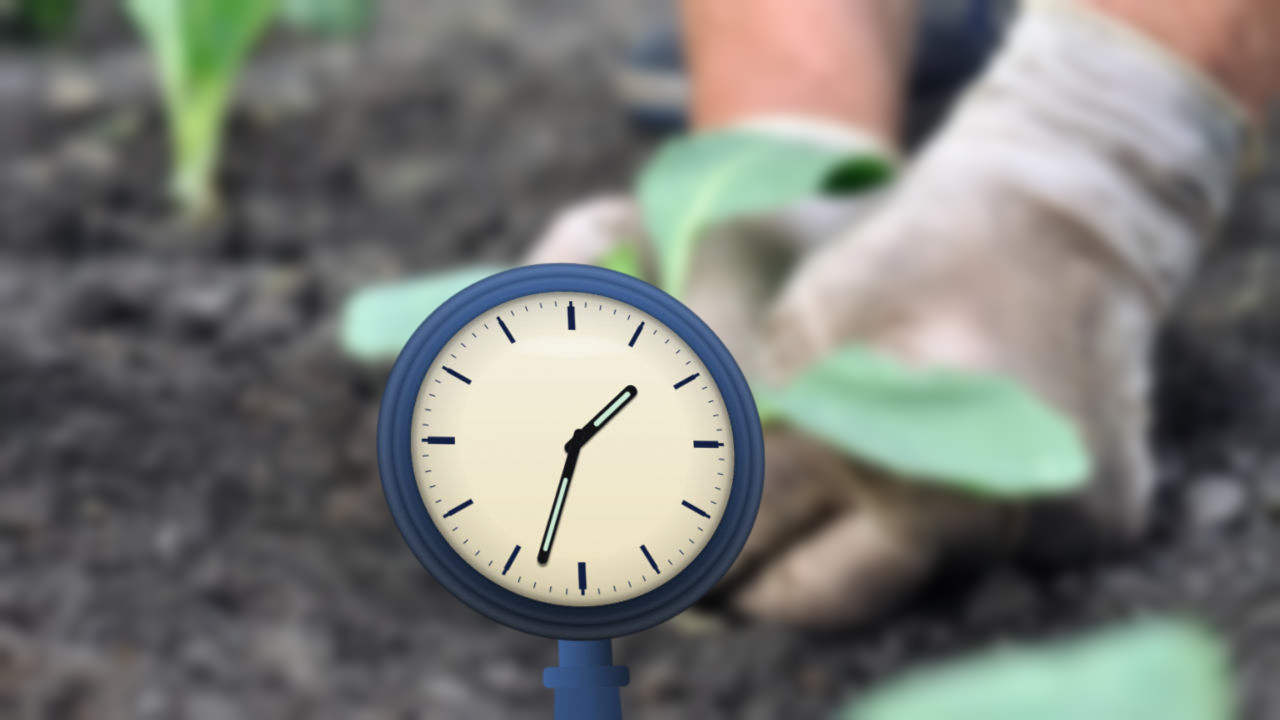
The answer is 1:33
